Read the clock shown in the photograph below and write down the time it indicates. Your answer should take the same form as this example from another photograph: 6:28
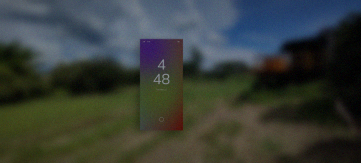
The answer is 4:48
